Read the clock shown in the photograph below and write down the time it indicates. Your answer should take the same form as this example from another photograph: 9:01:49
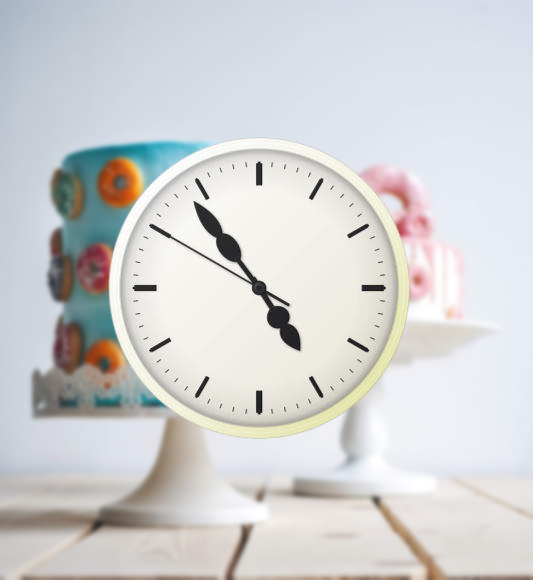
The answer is 4:53:50
